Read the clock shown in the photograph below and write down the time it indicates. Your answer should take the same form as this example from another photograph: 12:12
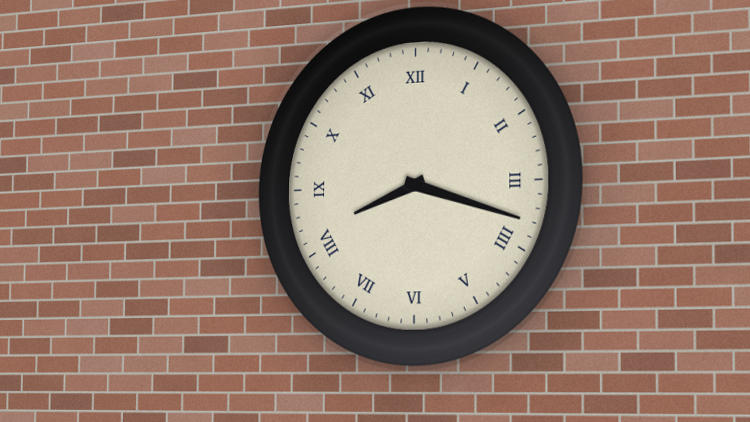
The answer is 8:18
